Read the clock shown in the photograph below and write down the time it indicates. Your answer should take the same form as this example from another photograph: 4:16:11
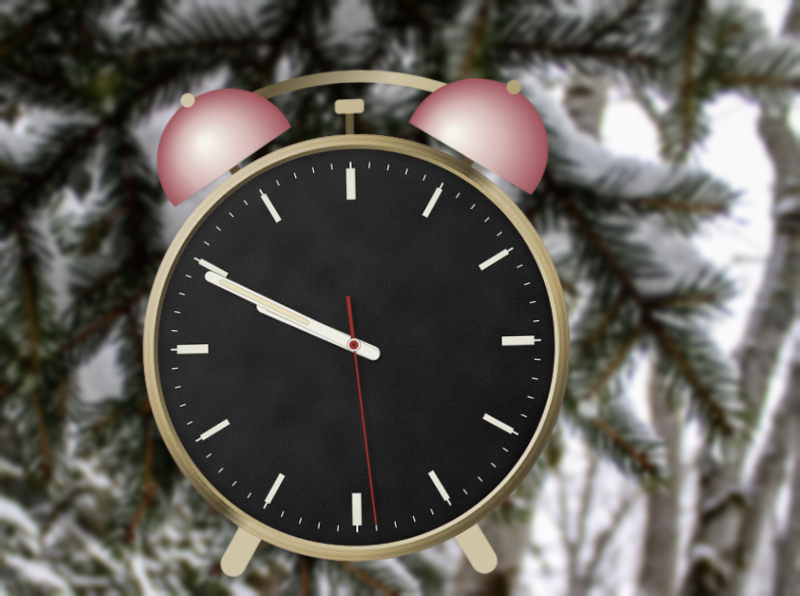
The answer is 9:49:29
